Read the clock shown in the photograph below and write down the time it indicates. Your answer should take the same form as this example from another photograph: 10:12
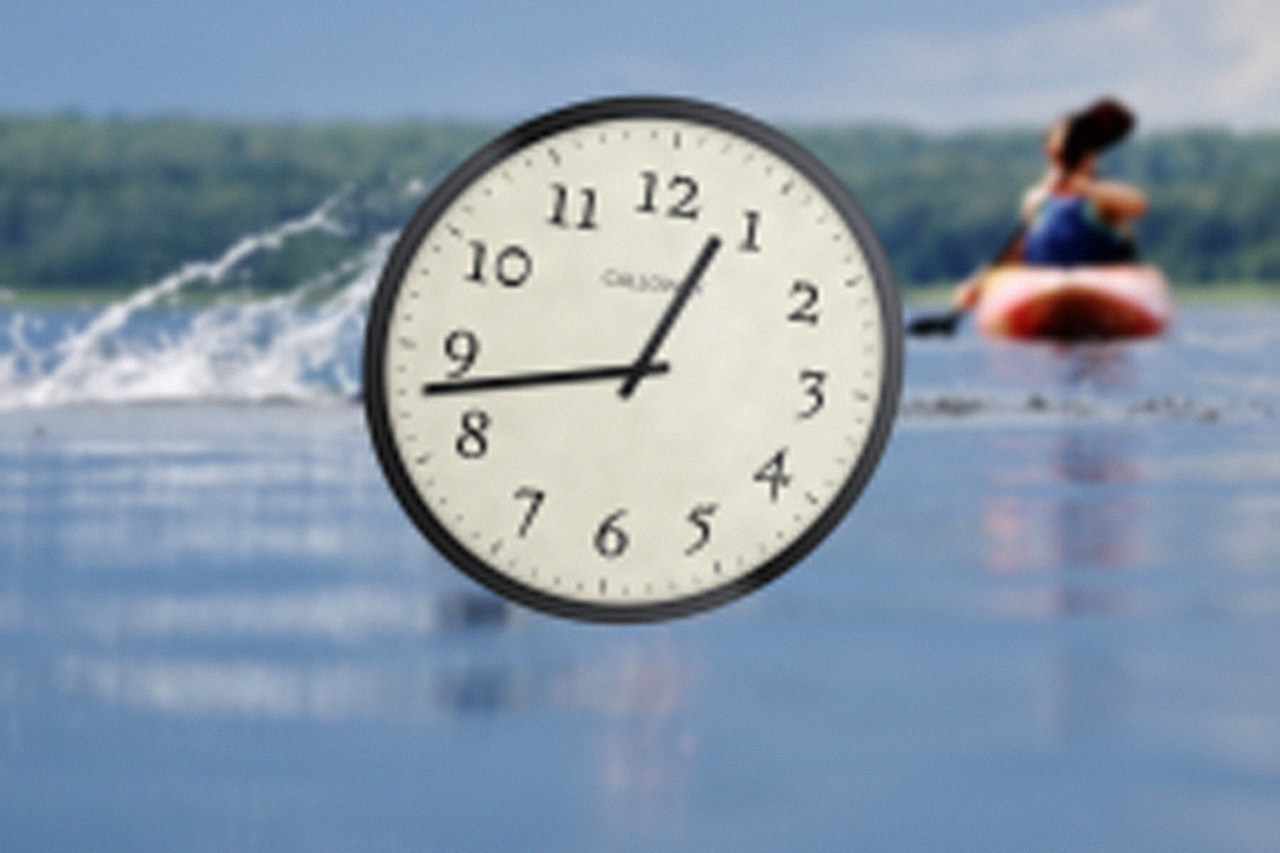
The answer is 12:43
